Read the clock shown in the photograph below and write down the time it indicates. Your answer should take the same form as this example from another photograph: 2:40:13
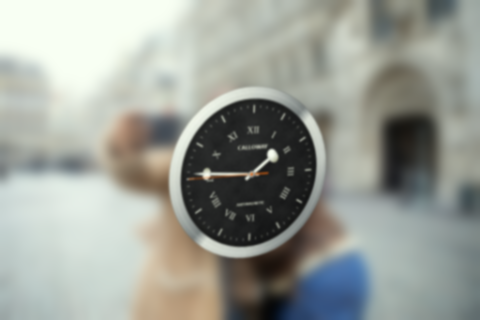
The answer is 1:45:45
